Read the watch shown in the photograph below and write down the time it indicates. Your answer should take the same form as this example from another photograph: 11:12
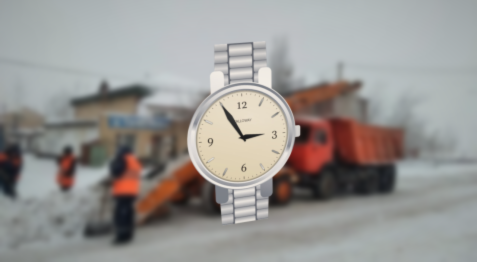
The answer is 2:55
